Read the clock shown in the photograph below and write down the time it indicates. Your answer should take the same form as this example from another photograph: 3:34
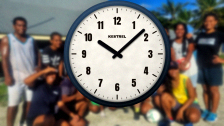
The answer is 10:08
